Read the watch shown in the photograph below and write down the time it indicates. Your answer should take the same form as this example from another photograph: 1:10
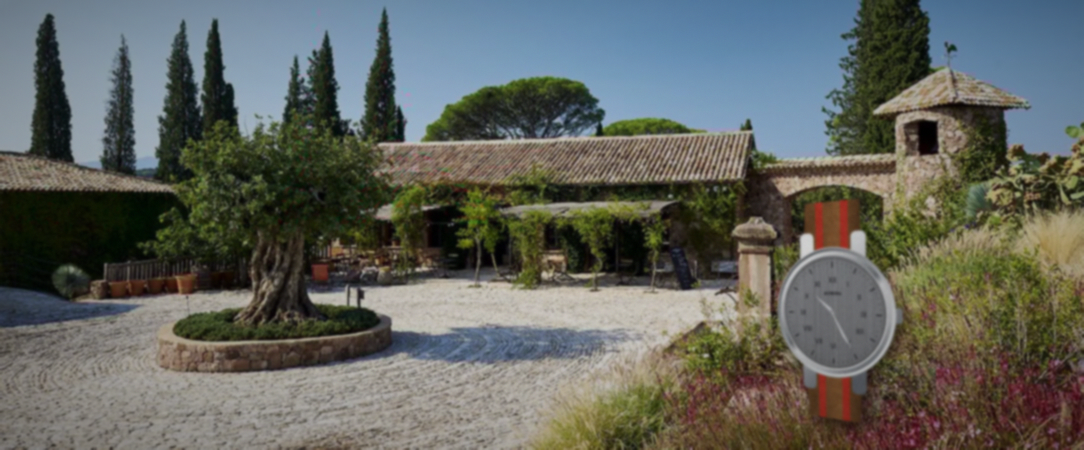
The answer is 10:25
